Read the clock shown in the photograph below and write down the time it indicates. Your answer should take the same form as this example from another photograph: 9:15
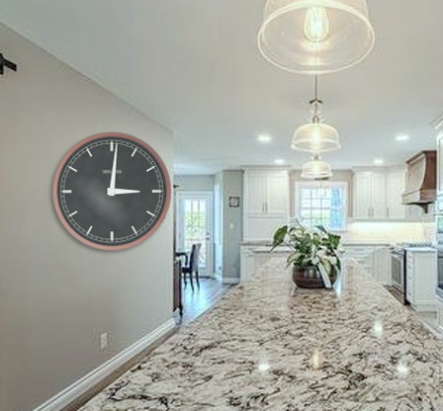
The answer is 3:01
